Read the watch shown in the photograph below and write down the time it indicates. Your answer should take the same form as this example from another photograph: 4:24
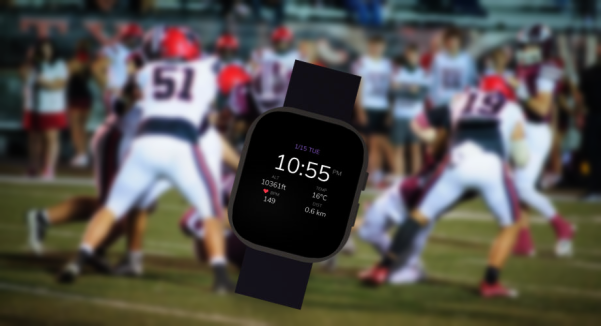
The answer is 10:55
